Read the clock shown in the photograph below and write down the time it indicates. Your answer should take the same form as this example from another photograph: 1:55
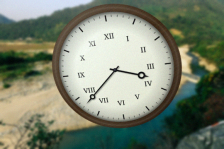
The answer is 3:38
